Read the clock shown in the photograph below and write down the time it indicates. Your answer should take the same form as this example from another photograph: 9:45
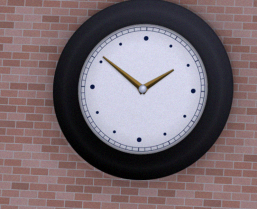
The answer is 1:51
